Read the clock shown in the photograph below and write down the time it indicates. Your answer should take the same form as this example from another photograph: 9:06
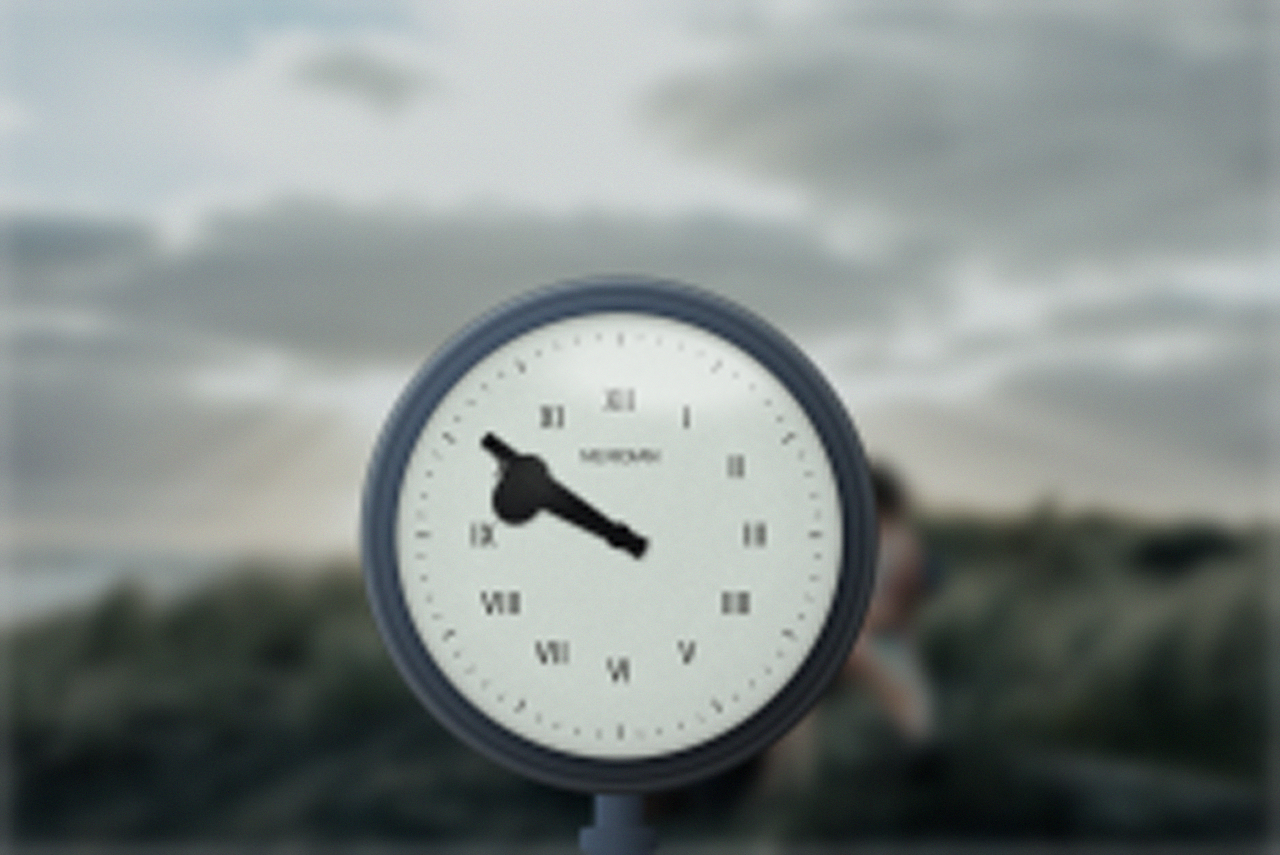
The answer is 9:51
